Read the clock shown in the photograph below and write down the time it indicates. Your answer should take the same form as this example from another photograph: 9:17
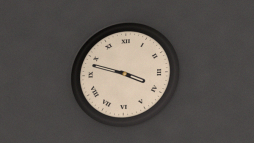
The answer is 3:48
